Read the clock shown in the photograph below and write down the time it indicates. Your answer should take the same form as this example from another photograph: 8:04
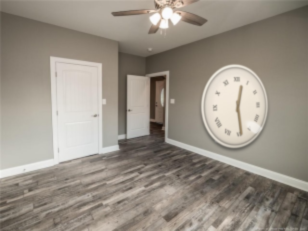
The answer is 12:29
